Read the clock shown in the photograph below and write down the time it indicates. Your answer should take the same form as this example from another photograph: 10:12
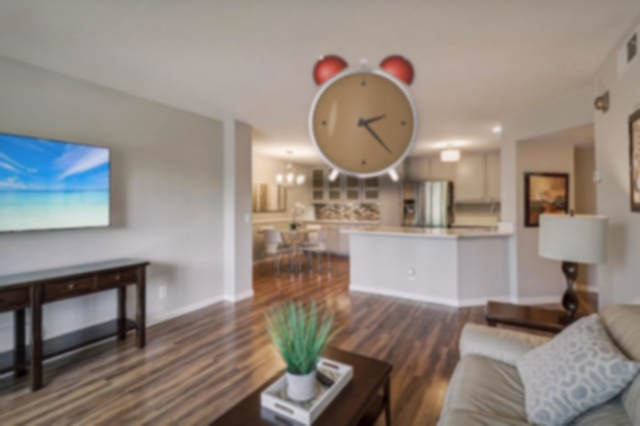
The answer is 2:23
